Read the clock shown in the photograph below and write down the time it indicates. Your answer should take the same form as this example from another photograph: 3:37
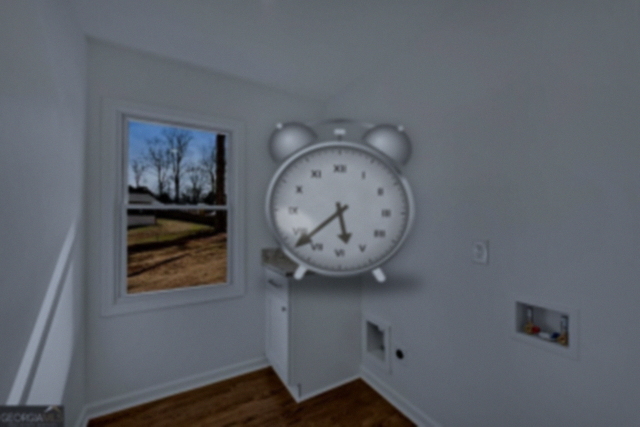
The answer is 5:38
